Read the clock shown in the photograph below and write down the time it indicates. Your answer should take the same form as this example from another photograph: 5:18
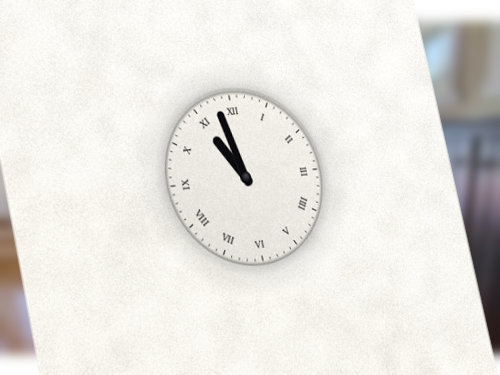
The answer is 10:58
